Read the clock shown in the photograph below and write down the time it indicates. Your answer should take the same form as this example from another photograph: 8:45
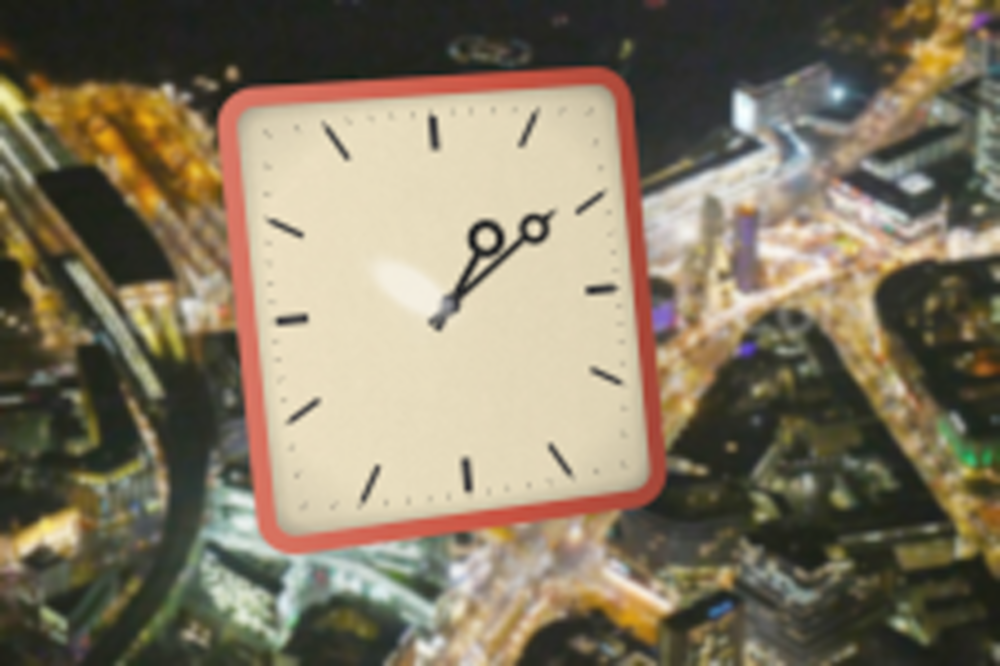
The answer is 1:09
